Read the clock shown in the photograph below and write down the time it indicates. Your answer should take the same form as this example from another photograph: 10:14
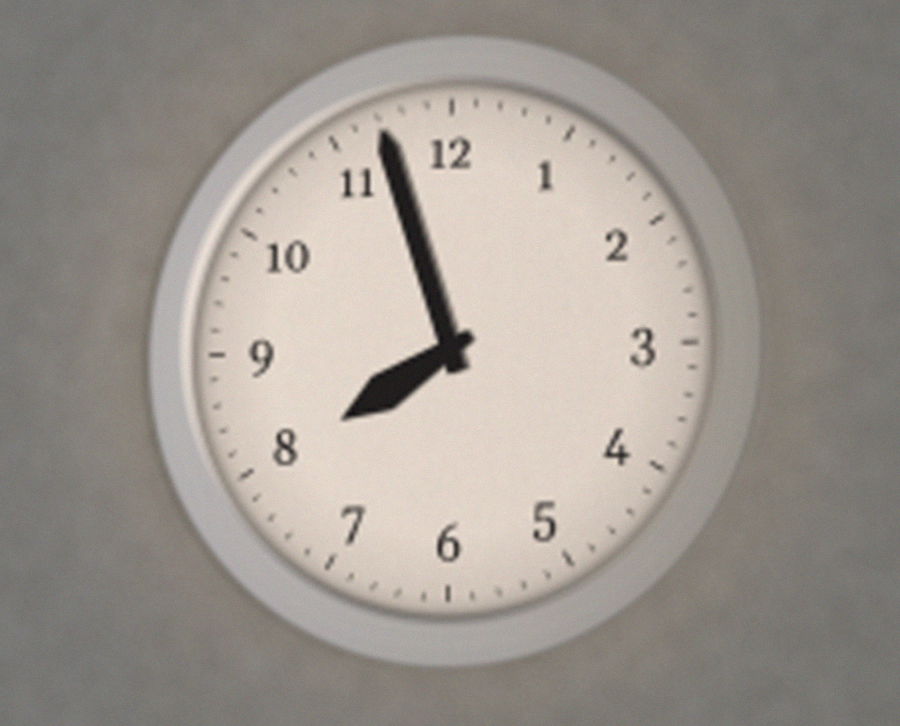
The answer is 7:57
